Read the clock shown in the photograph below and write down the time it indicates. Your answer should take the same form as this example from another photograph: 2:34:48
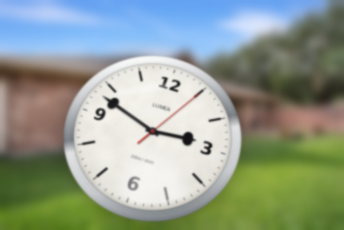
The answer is 2:48:05
